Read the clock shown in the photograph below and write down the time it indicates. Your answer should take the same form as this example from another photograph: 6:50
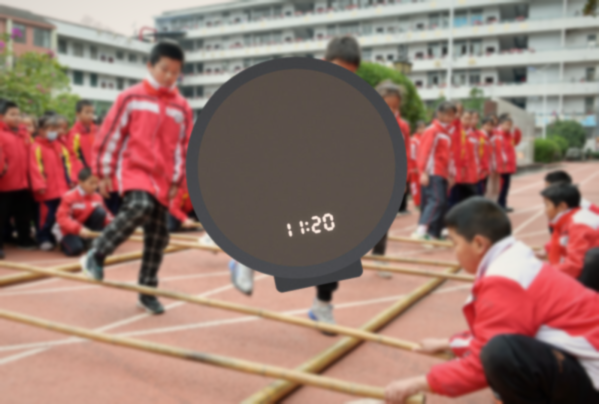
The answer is 11:20
